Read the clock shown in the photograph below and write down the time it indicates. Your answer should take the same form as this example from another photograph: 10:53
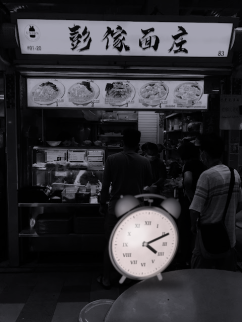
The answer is 4:11
